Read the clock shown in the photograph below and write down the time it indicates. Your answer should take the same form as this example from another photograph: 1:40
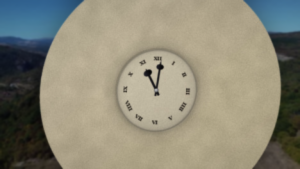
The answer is 11:01
